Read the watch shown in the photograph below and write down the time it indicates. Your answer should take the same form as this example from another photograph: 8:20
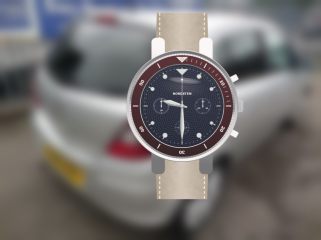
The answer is 9:30
